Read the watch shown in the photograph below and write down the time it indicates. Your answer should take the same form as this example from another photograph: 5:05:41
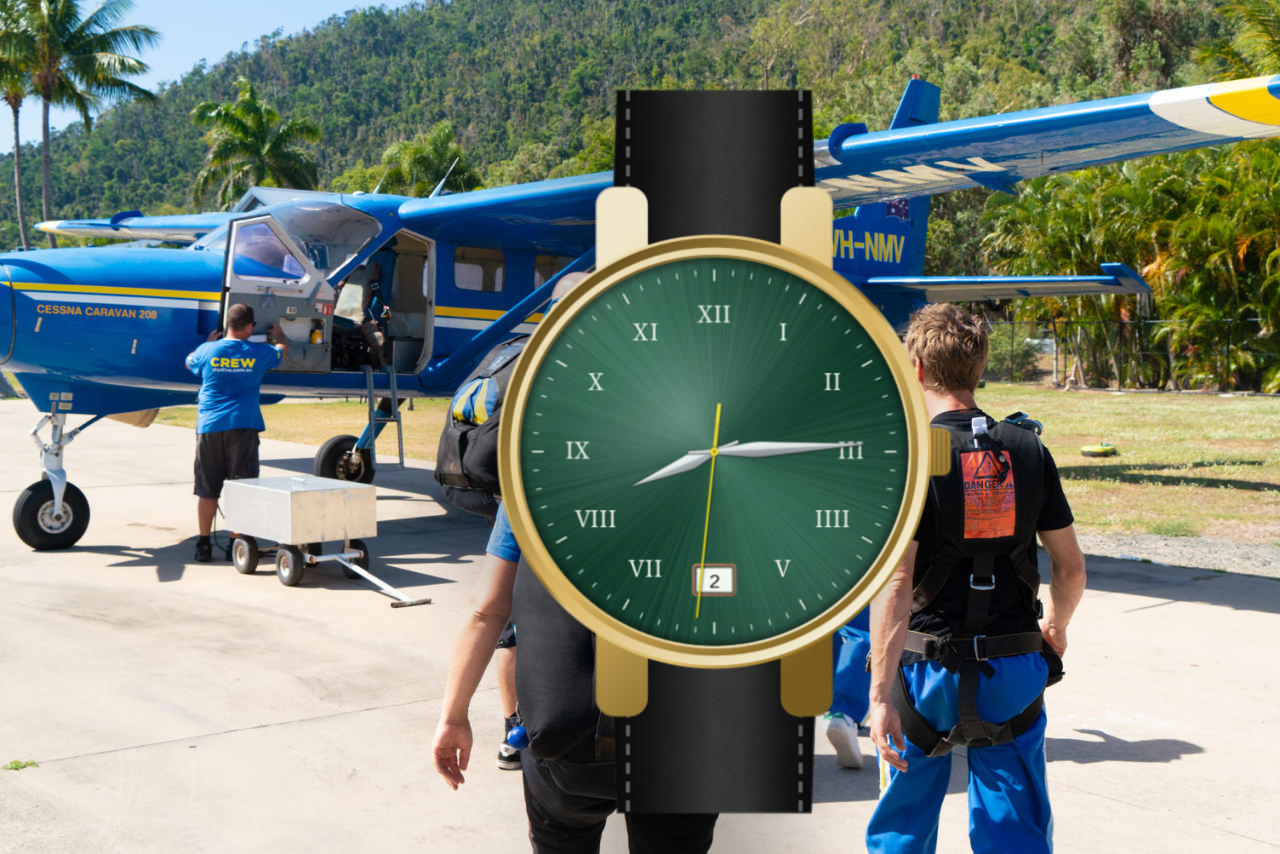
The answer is 8:14:31
